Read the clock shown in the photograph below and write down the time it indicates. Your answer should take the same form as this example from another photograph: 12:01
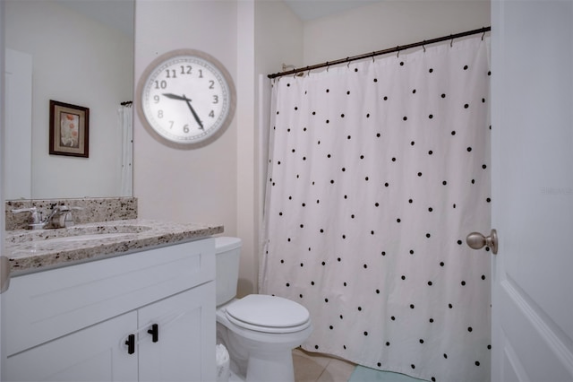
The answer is 9:25
